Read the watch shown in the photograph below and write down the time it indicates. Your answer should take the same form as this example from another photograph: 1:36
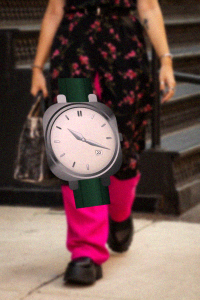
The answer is 10:19
